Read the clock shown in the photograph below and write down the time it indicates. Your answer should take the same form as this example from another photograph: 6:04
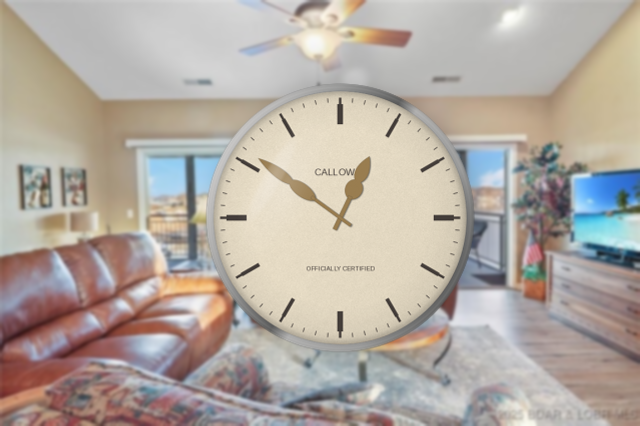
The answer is 12:51
